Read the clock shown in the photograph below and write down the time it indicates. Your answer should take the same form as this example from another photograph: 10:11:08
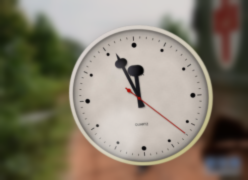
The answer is 11:56:22
